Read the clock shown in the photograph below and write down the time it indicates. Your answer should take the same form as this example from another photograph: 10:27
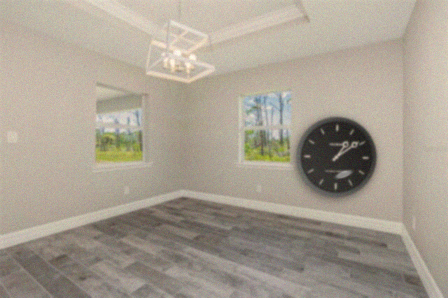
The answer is 1:09
